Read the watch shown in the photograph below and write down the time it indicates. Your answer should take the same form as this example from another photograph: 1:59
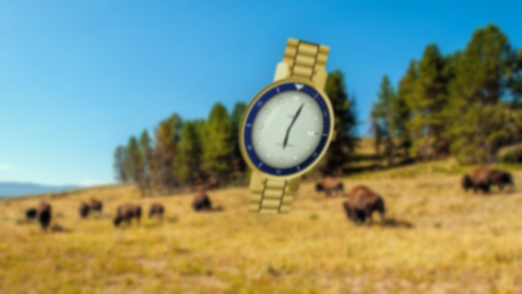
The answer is 6:03
